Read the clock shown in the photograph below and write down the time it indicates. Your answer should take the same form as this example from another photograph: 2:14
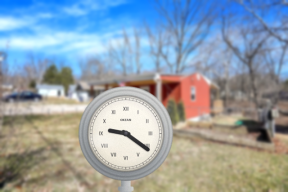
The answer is 9:21
